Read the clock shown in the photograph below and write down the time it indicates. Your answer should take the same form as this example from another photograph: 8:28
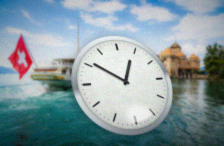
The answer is 12:51
